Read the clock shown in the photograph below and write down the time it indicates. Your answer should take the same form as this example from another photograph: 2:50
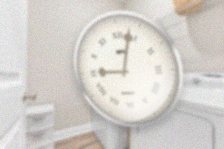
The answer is 9:03
